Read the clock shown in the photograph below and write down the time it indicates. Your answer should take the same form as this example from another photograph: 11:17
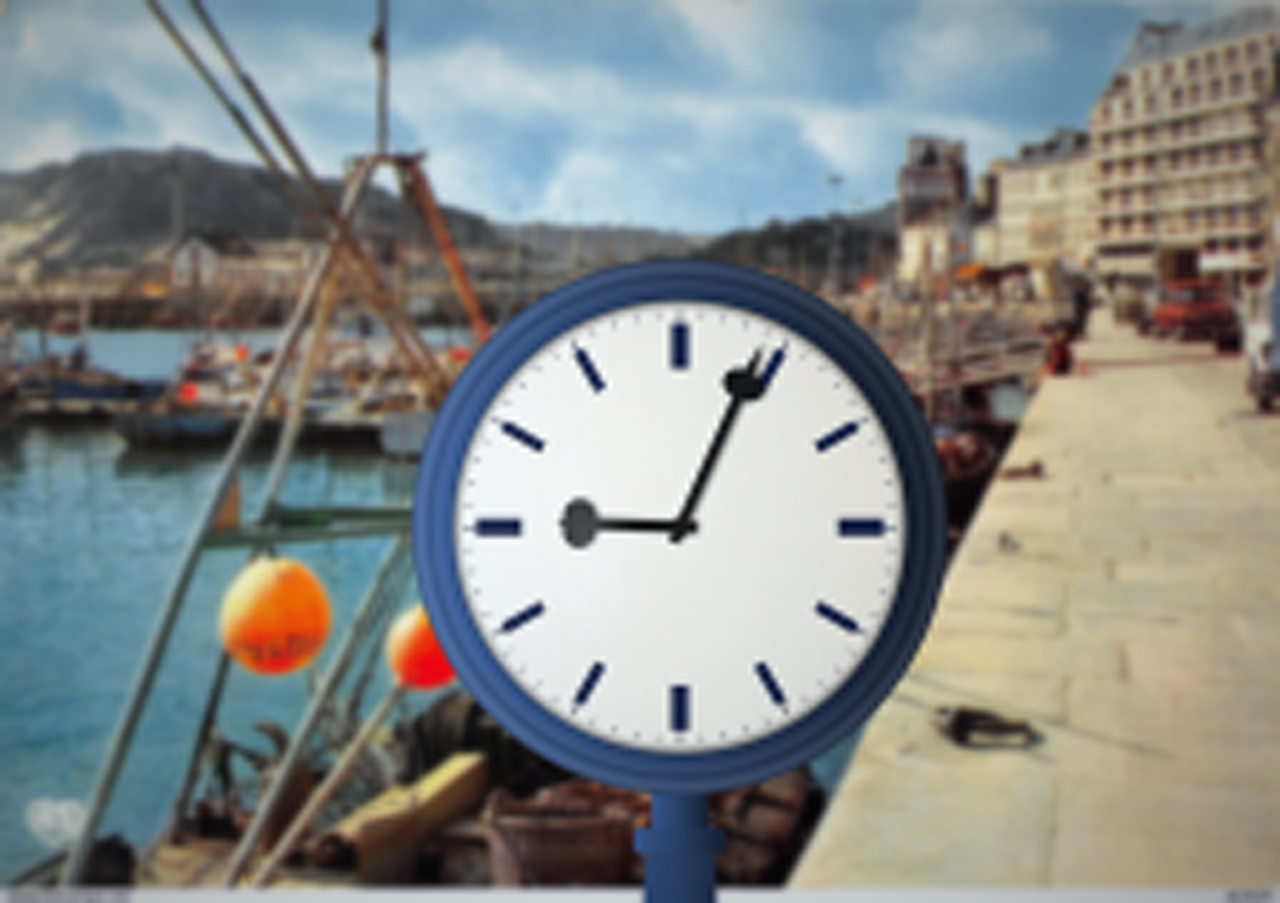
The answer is 9:04
